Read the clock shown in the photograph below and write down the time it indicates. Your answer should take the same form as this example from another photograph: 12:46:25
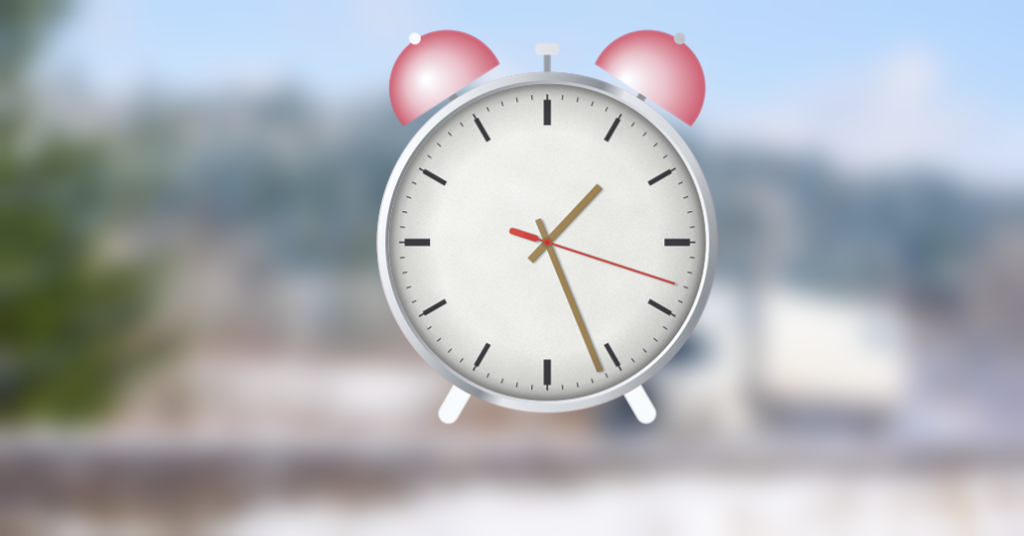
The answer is 1:26:18
